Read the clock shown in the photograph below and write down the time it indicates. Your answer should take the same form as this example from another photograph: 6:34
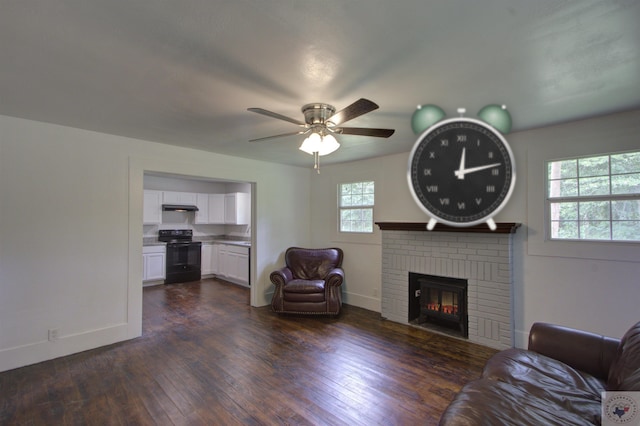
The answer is 12:13
